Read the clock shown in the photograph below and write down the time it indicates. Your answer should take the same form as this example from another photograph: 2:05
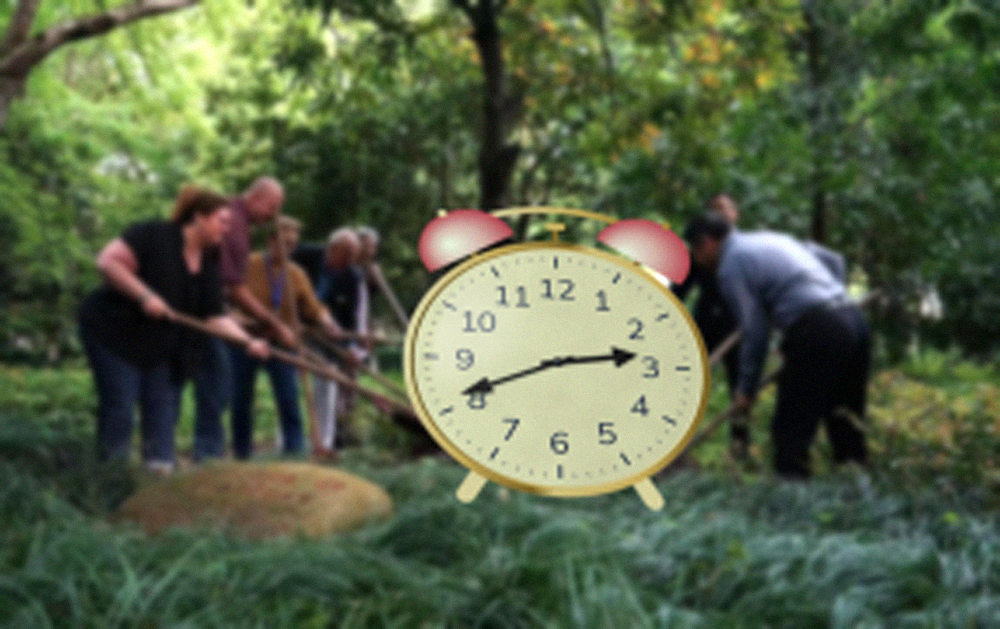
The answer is 2:41
